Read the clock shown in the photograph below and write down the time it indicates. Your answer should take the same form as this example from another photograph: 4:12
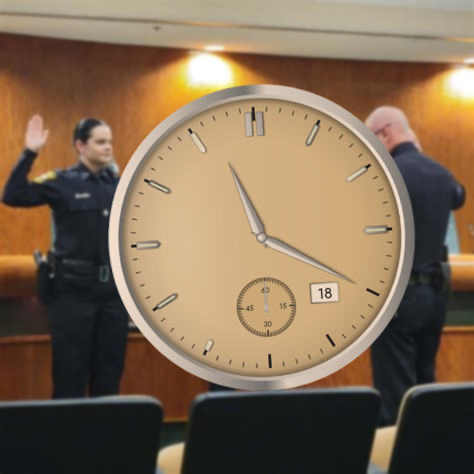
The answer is 11:20
